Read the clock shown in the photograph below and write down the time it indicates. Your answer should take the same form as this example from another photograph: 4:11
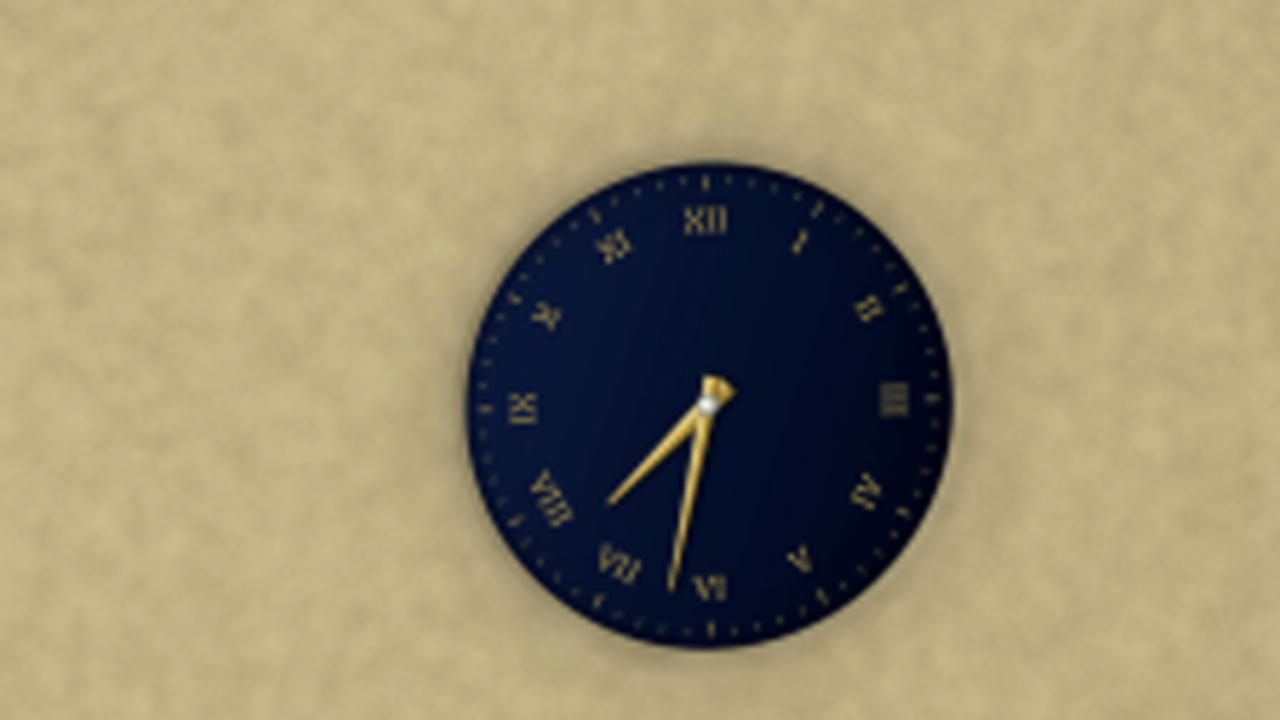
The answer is 7:32
